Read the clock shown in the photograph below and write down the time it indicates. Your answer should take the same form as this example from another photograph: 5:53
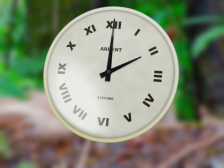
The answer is 2:00
